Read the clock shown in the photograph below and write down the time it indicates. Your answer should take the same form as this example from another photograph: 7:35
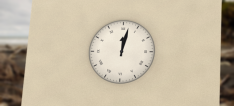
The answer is 12:02
